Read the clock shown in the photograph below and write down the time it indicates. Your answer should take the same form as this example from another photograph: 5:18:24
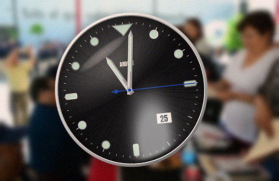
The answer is 11:01:15
